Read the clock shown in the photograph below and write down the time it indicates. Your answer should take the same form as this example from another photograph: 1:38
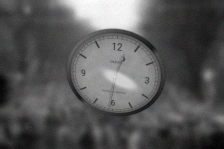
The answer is 12:31
